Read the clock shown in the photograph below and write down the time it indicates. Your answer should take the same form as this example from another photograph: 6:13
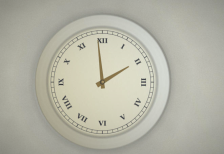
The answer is 1:59
